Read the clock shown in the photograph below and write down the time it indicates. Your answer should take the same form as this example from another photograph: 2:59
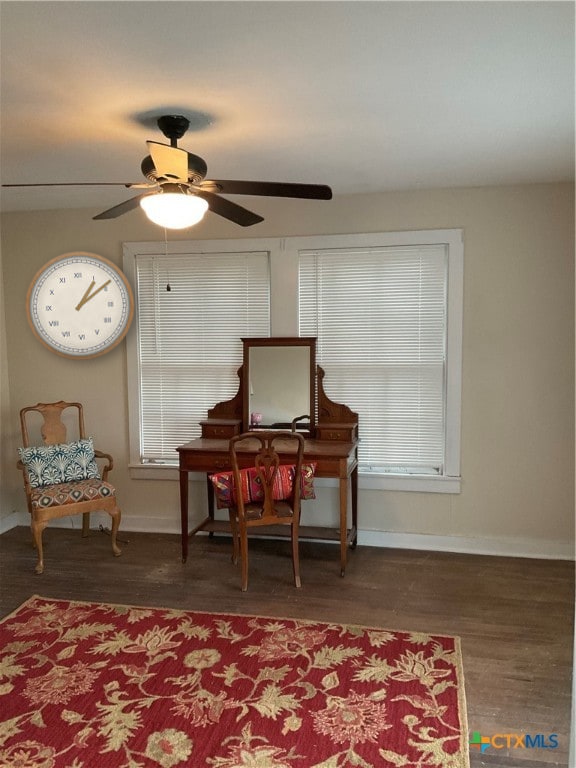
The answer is 1:09
